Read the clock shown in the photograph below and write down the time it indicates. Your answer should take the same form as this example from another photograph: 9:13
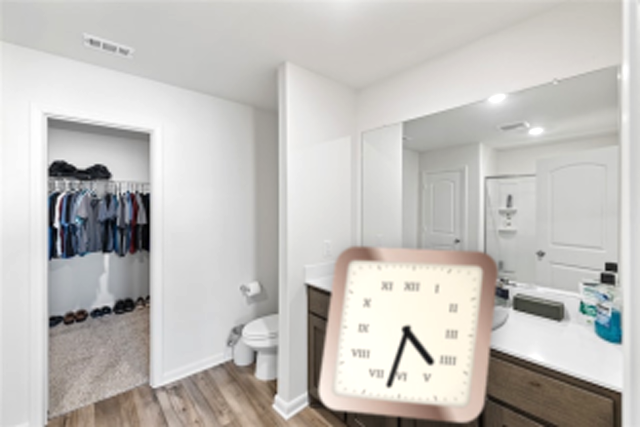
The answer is 4:32
